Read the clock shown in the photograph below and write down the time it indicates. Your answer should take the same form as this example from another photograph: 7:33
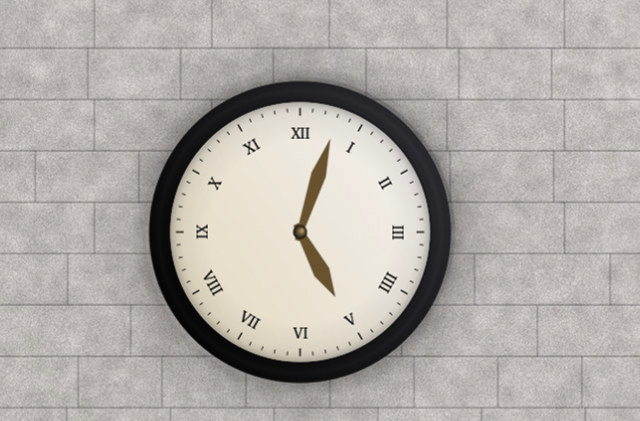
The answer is 5:03
